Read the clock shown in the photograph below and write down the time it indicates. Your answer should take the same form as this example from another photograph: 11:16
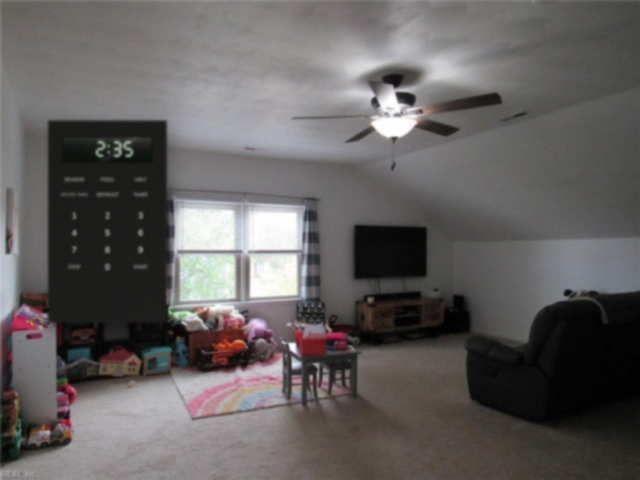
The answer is 2:35
